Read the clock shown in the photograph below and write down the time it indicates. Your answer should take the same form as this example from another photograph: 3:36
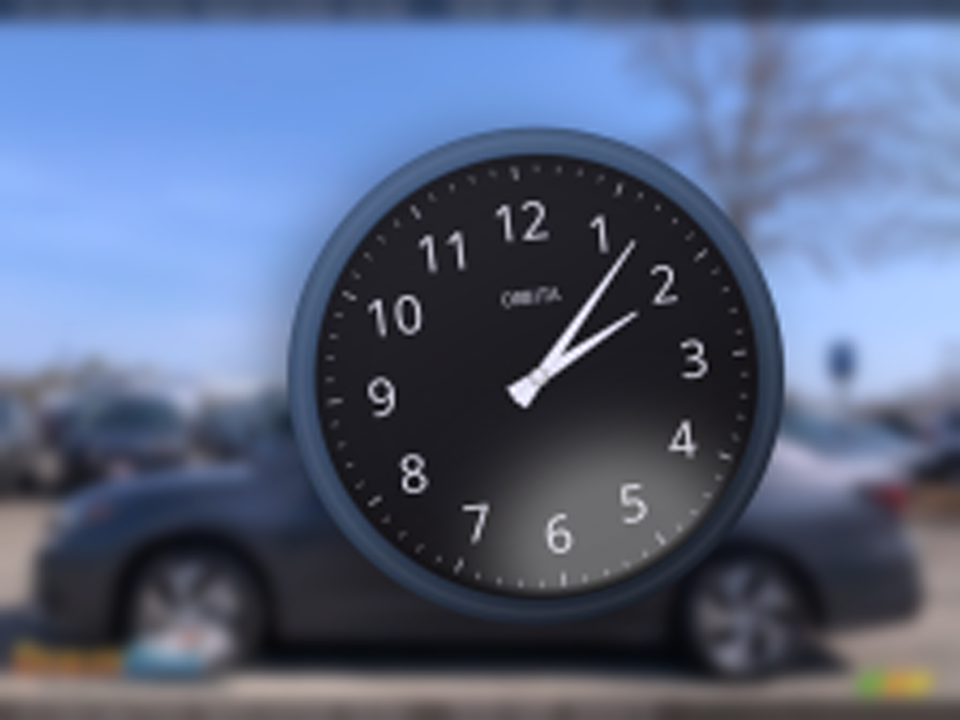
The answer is 2:07
